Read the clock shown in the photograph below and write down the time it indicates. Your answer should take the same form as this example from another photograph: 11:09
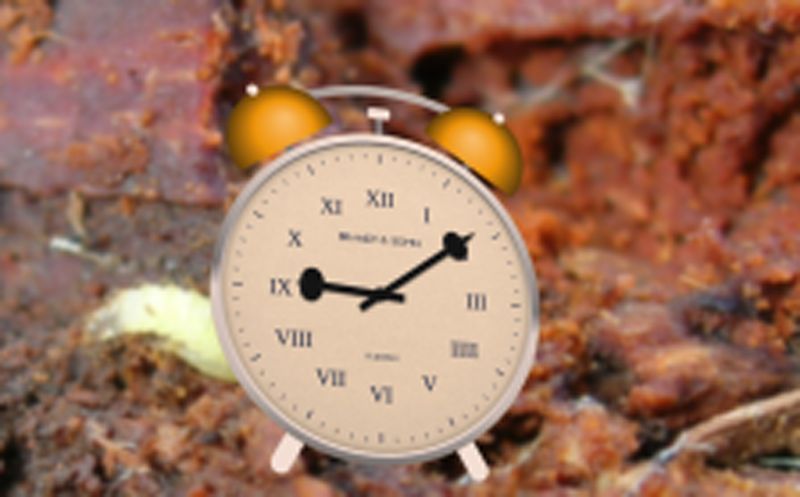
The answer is 9:09
